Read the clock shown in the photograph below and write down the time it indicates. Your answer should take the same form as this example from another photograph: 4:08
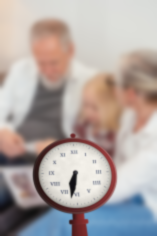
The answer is 6:32
